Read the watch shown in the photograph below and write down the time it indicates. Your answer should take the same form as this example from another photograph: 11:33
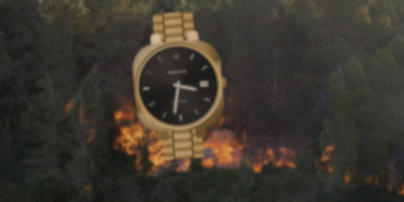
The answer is 3:32
